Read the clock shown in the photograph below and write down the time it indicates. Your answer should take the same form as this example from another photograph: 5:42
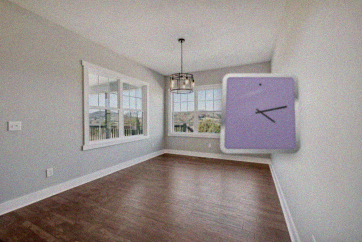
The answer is 4:13
